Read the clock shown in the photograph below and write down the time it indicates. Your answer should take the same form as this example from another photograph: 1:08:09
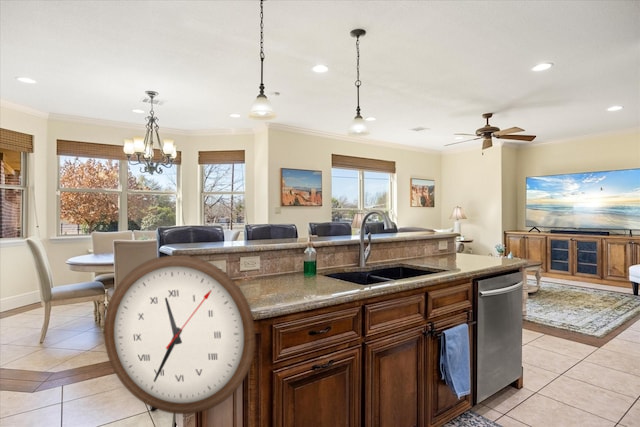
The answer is 11:35:07
